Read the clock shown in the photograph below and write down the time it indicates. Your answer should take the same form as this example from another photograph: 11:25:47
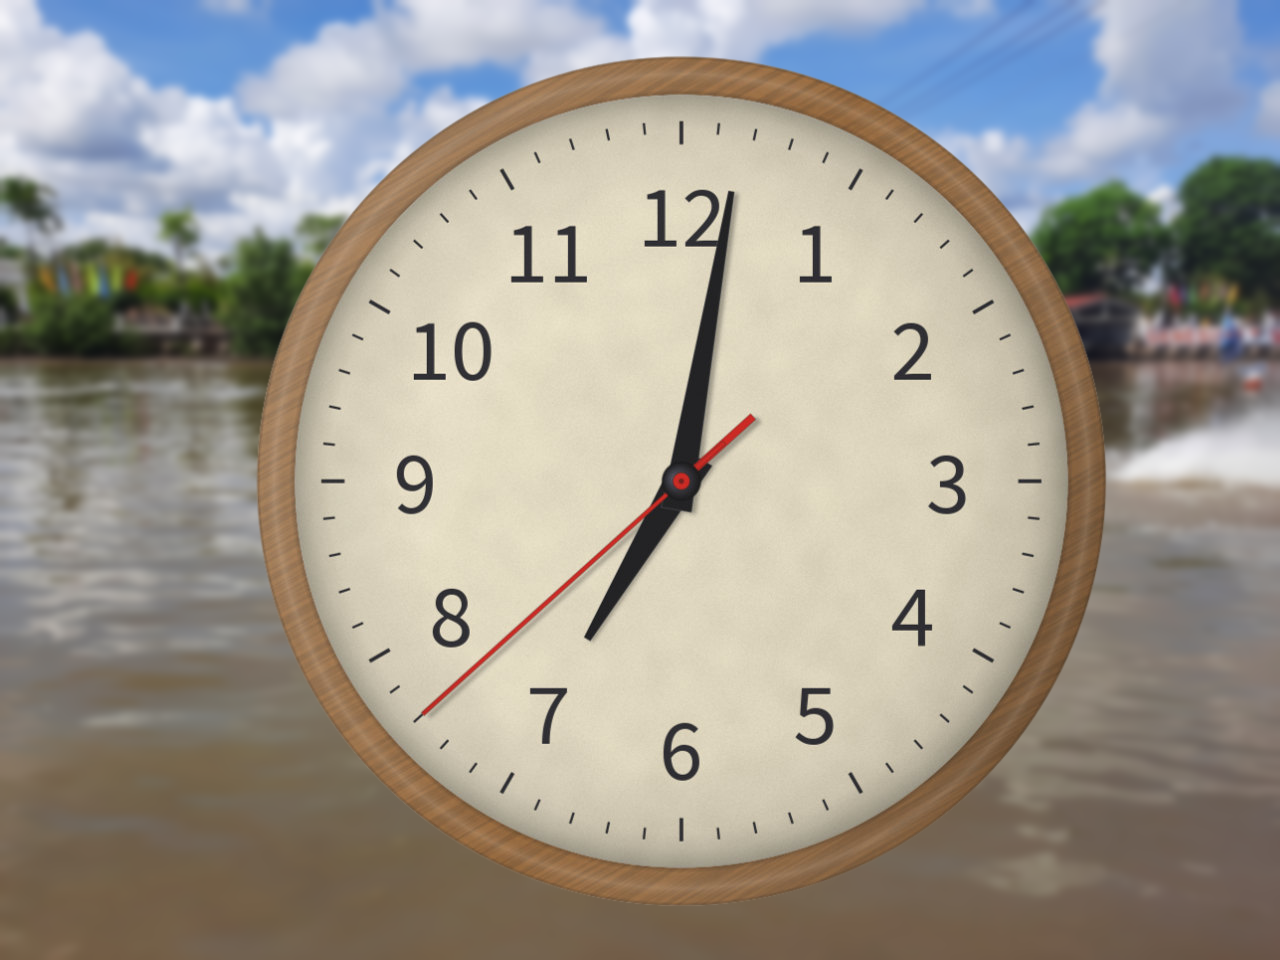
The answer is 7:01:38
